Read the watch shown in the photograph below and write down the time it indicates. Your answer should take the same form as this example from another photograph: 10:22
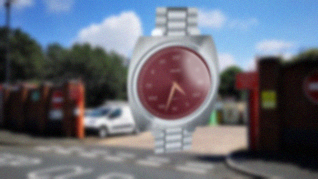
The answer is 4:33
